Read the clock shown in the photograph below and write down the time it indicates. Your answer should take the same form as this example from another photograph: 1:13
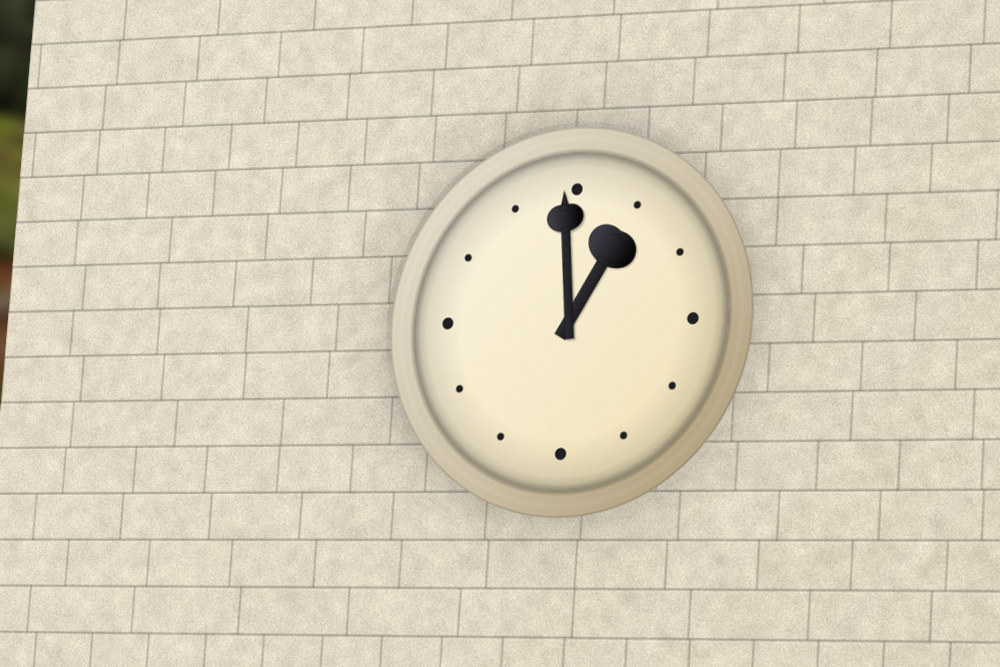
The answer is 12:59
